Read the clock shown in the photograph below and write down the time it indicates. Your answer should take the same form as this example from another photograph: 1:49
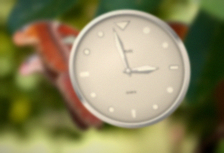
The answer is 2:58
